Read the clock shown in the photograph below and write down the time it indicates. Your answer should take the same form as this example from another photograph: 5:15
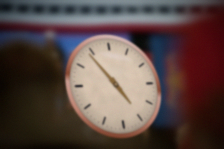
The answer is 4:54
